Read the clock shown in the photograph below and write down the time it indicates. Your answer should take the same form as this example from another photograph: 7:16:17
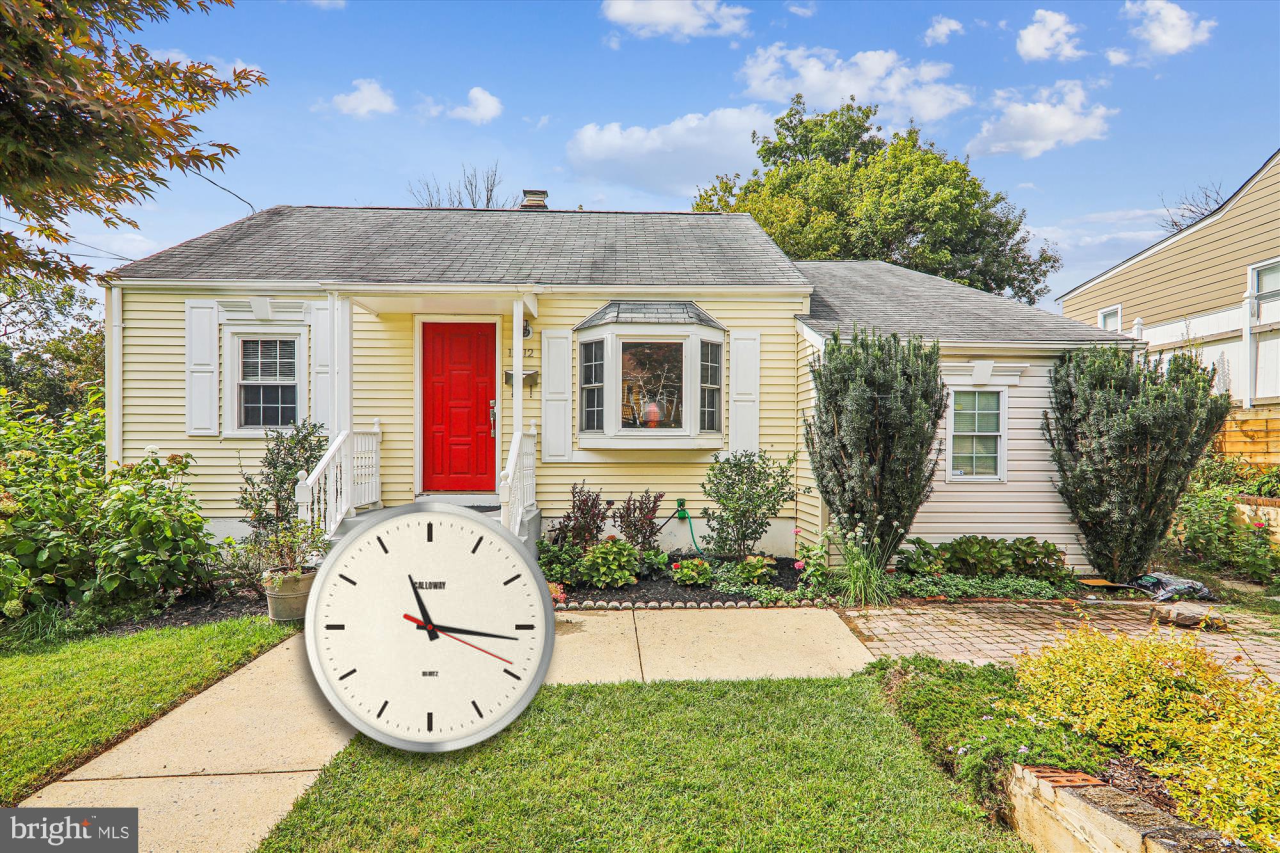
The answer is 11:16:19
